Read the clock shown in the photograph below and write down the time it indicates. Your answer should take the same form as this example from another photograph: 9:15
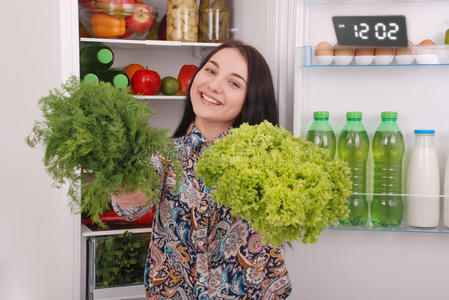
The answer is 12:02
